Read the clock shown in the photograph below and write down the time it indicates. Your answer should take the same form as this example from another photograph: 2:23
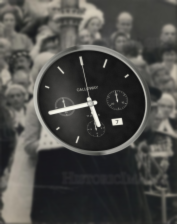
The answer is 5:44
